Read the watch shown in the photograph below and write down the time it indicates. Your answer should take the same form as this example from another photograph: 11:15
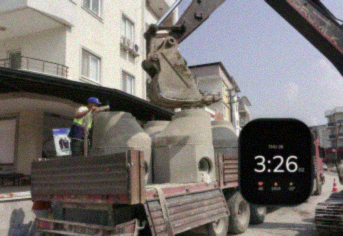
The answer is 3:26
